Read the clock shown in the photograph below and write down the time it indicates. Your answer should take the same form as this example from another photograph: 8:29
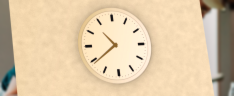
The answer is 10:39
